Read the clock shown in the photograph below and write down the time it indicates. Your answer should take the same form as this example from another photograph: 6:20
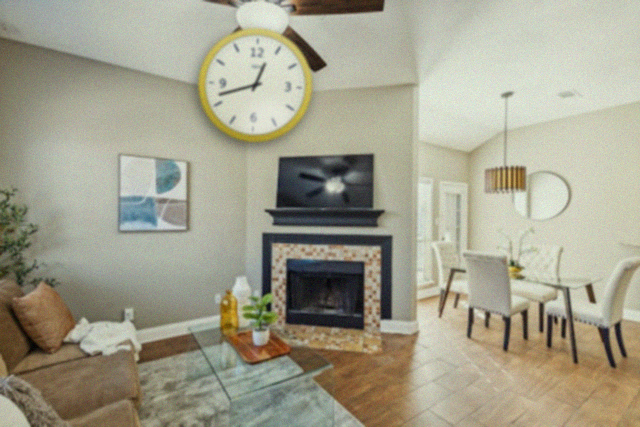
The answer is 12:42
